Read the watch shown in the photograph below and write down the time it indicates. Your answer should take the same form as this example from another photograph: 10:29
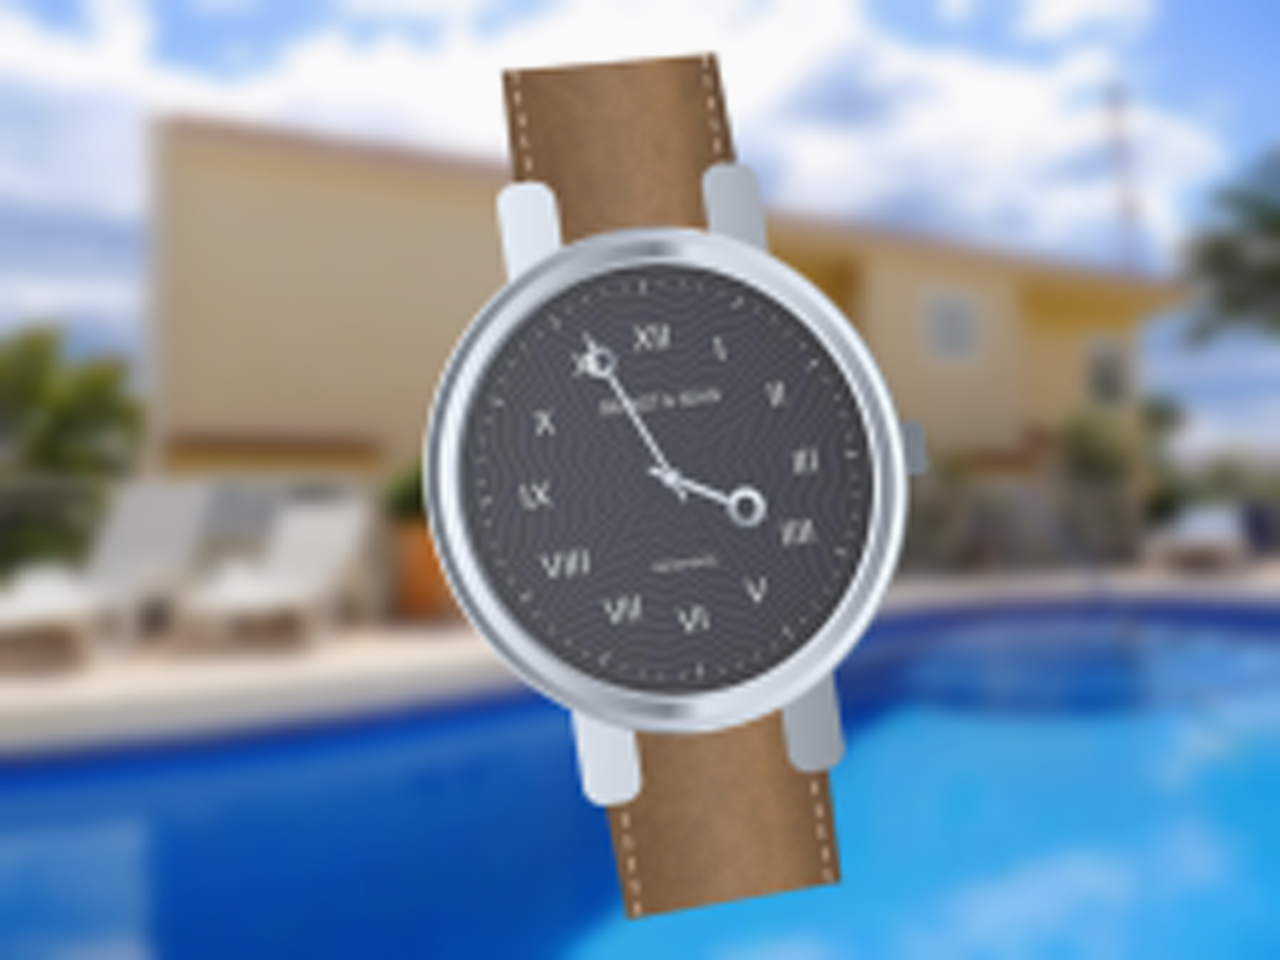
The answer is 3:56
